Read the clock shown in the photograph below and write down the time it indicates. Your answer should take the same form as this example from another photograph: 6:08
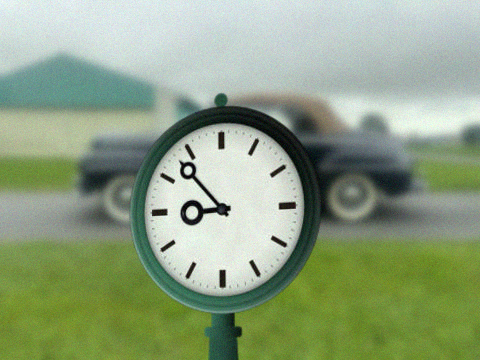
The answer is 8:53
